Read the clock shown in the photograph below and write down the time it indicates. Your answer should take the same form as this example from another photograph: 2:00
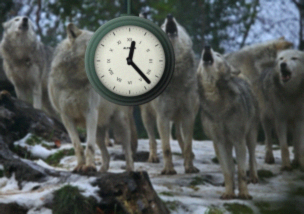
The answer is 12:23
